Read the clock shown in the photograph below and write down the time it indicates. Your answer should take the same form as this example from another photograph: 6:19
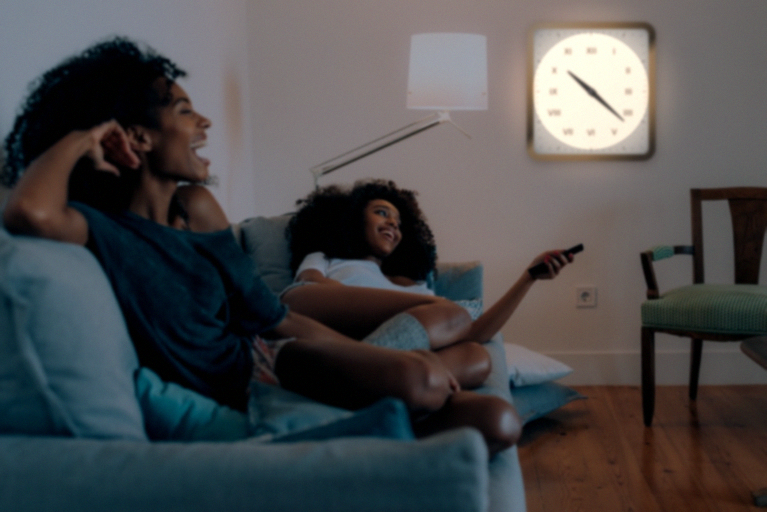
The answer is 10:22
